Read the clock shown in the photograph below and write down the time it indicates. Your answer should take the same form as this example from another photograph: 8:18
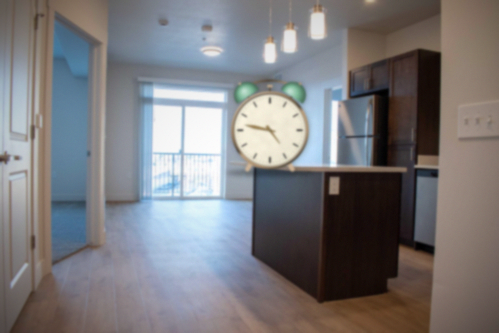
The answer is 4:47
